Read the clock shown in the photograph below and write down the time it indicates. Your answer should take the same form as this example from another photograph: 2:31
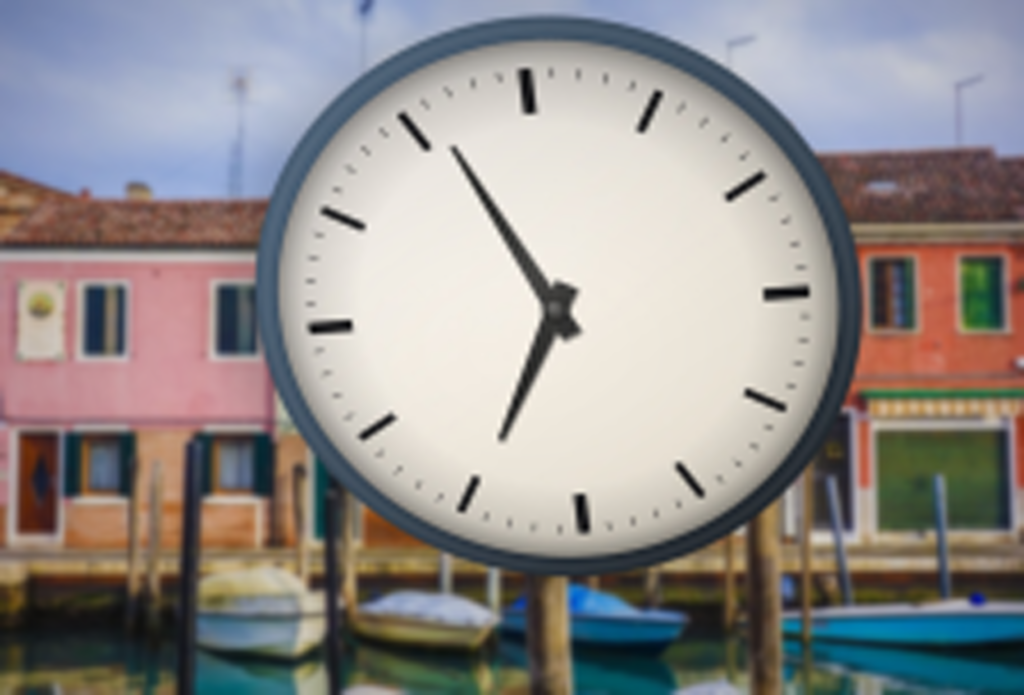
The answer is 6:56
